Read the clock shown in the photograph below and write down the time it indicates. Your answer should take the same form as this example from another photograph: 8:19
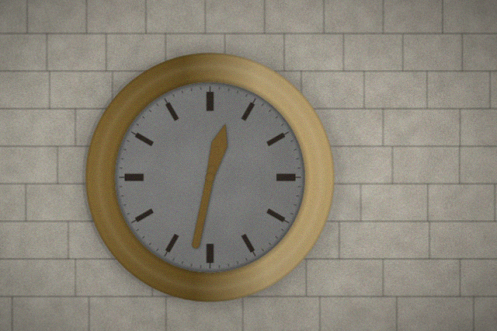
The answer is 12:32
